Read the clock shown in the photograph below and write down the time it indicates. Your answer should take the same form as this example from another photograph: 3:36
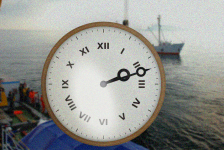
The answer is 2:12
